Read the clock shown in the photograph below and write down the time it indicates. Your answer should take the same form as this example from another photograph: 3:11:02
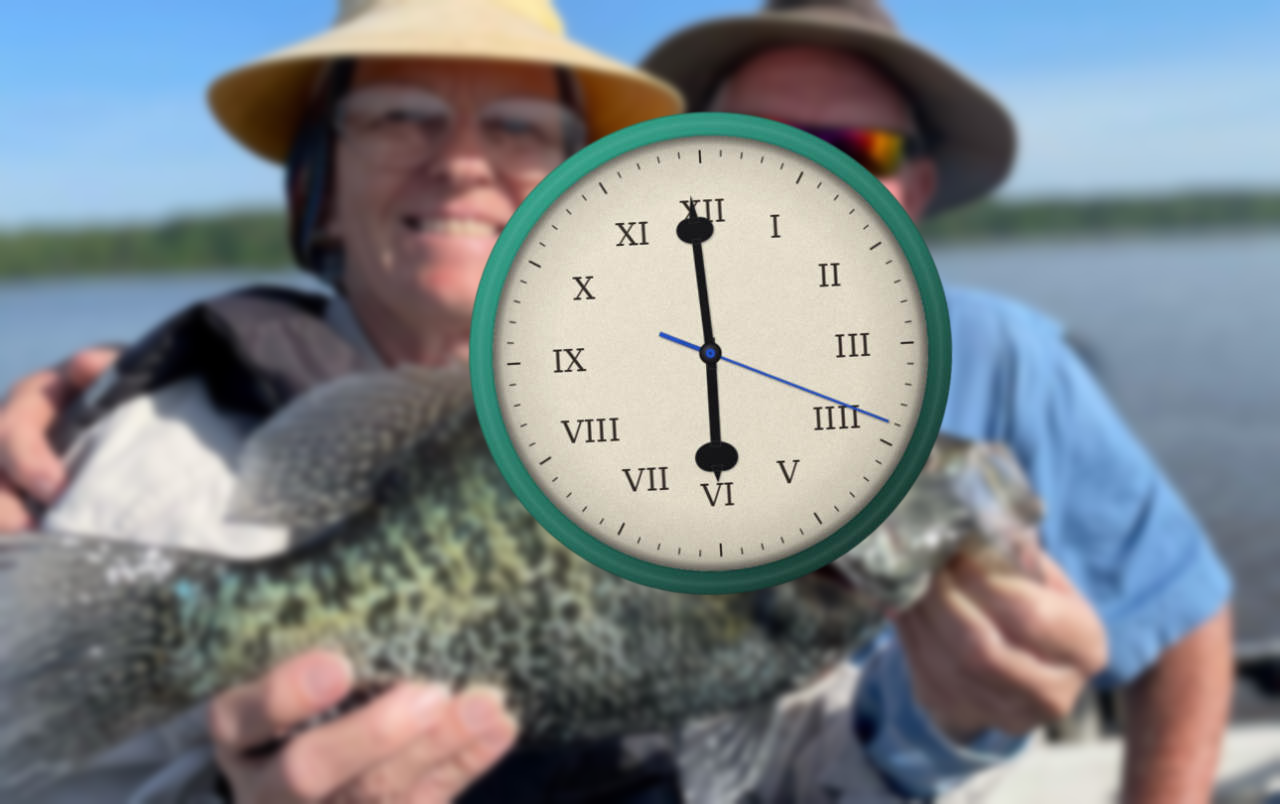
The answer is 5:59:19
